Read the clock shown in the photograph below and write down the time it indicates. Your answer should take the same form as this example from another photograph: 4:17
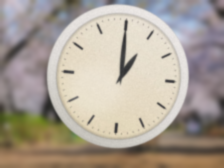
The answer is 1:00
